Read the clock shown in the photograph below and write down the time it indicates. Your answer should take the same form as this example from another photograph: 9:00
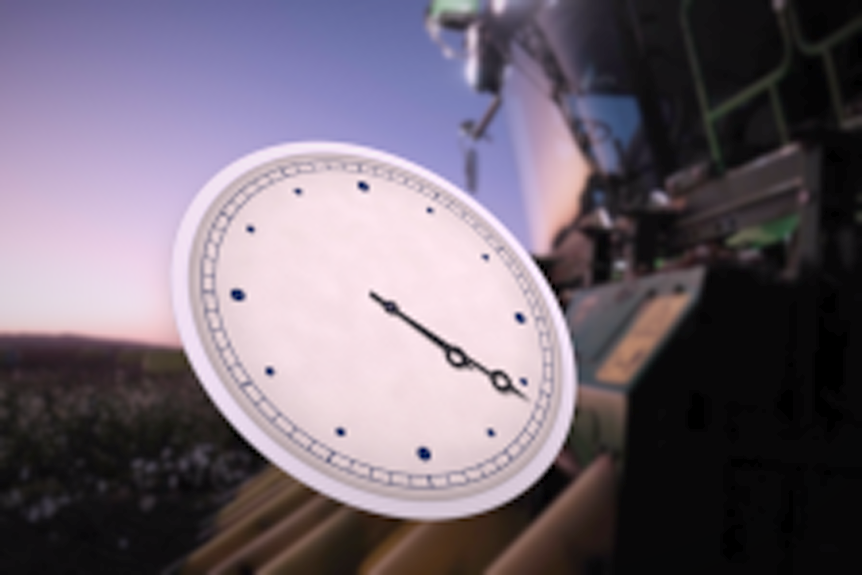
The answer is 4:21
